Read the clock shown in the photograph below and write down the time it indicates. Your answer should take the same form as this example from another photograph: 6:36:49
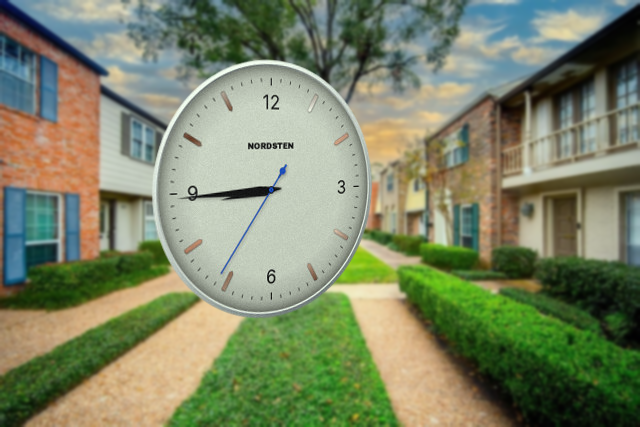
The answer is 8:44:36
